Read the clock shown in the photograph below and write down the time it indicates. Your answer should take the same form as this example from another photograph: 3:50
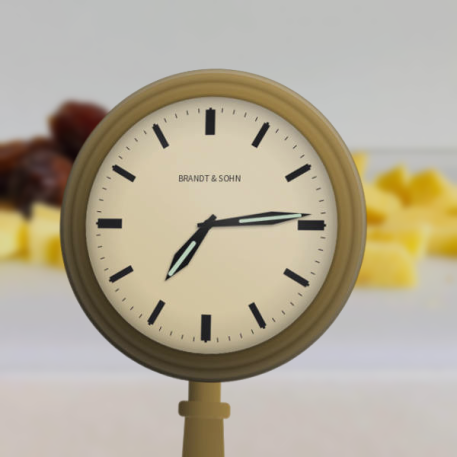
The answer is 7:14
